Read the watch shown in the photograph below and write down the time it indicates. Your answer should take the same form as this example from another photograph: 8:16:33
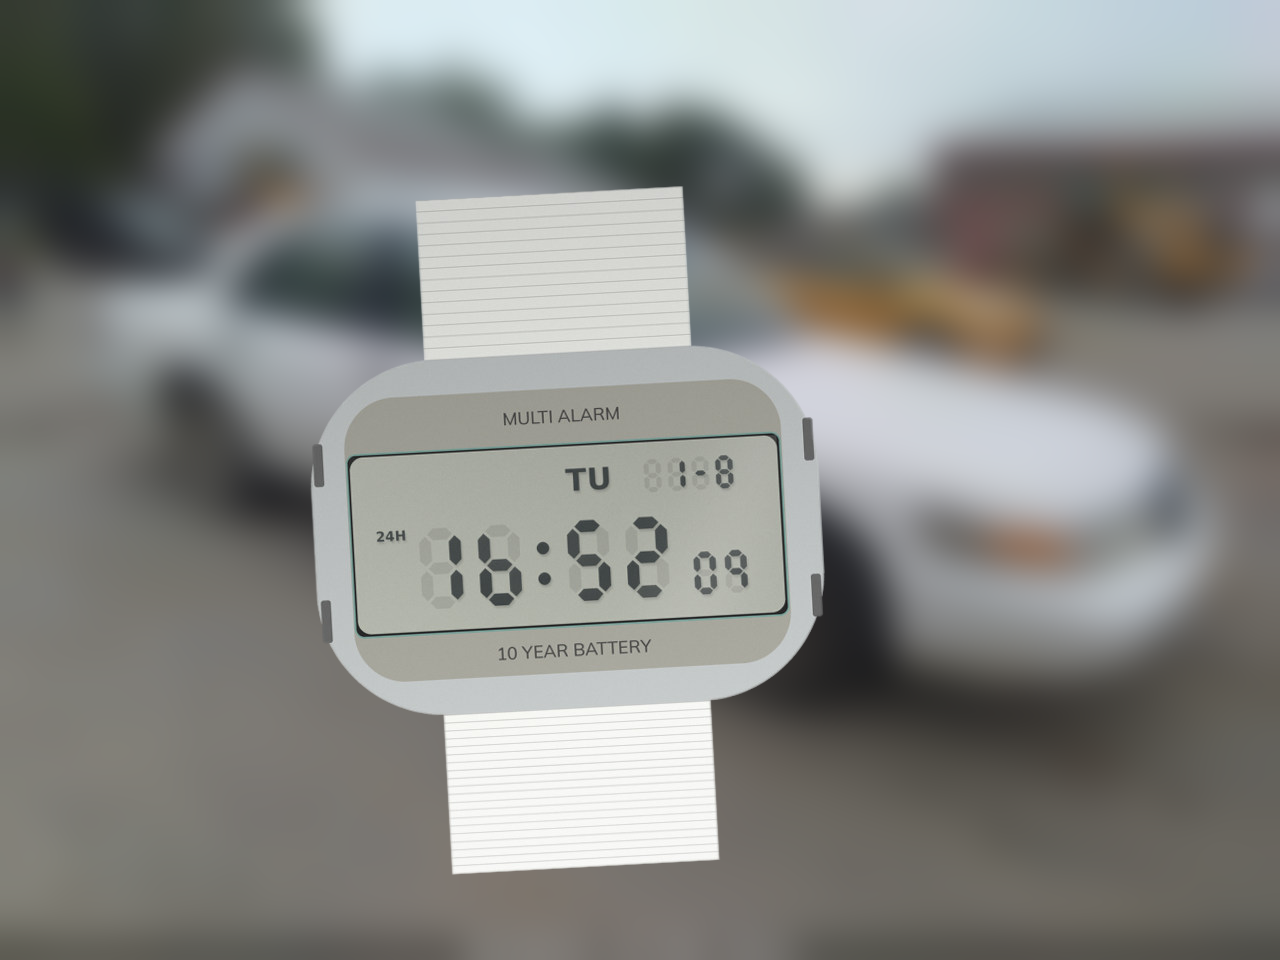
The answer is 16:52:09
